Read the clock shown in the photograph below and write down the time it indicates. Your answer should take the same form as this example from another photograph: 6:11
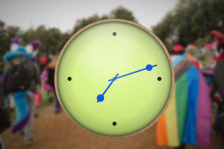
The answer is 7:12
